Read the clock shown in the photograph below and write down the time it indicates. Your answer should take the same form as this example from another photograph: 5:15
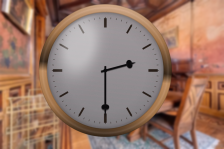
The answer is 2:30
